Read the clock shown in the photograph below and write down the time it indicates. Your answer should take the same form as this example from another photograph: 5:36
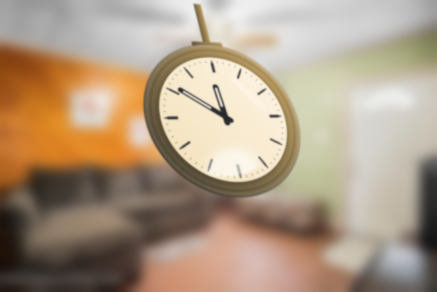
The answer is 11:51
